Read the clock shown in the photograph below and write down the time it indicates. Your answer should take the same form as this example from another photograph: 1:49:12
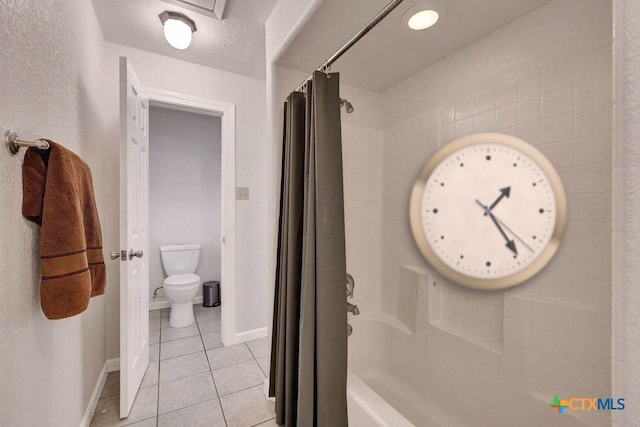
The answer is 1:24:22
